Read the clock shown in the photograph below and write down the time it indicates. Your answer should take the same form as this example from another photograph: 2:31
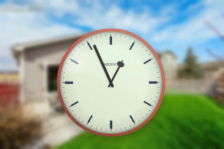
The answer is 12:56
